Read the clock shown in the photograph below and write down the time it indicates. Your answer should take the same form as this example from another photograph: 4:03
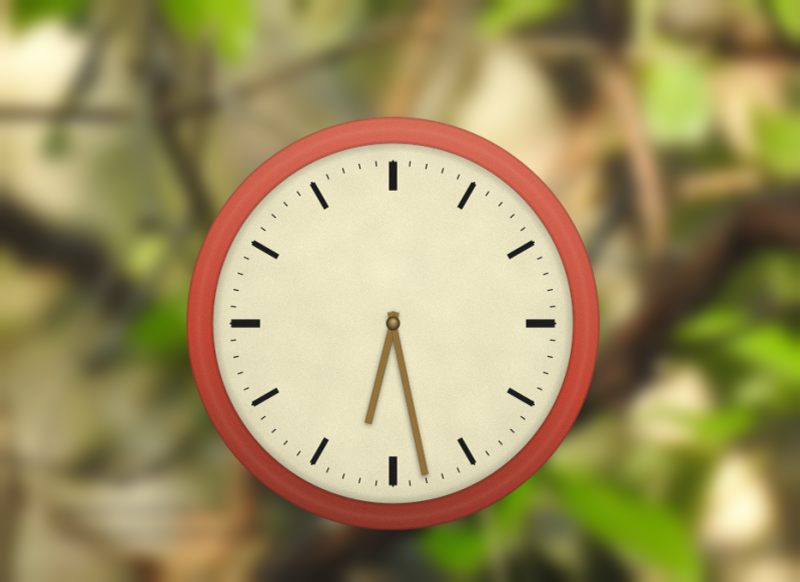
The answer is 6:28
